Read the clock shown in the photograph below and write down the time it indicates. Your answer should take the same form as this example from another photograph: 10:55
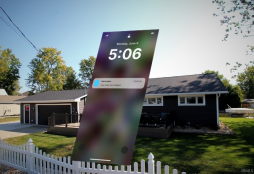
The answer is 5:06
